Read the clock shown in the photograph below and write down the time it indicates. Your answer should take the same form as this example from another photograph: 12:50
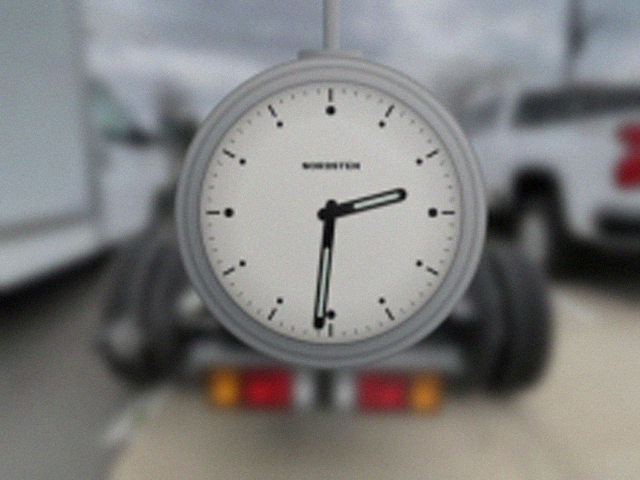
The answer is 2:31
